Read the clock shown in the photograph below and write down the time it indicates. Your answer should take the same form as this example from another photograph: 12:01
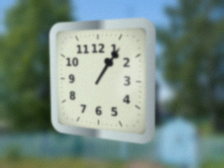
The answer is 1:06
